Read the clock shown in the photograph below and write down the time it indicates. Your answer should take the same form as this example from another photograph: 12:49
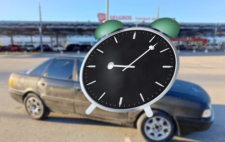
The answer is 9:07
